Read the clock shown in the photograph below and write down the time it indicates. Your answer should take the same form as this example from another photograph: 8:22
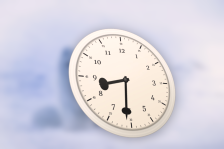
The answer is 8:31
